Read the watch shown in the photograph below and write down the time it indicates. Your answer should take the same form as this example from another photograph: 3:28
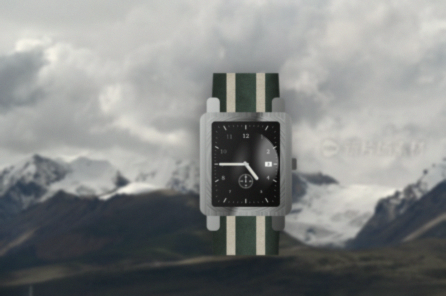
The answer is 4:45
